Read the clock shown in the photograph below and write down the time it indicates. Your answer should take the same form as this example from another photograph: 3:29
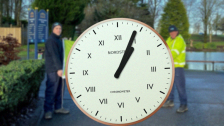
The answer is 1:04
